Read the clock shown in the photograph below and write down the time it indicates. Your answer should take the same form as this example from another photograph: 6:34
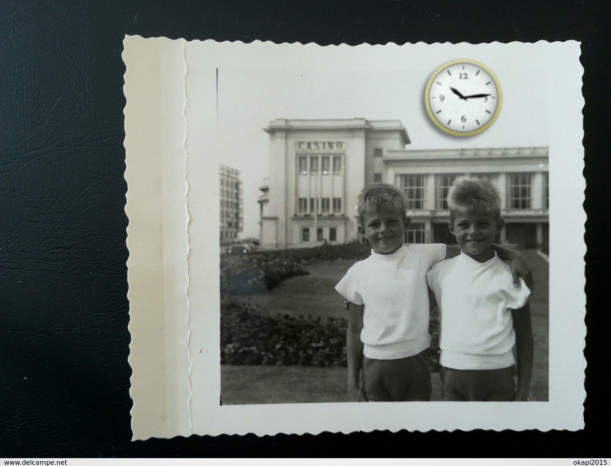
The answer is 10:14
